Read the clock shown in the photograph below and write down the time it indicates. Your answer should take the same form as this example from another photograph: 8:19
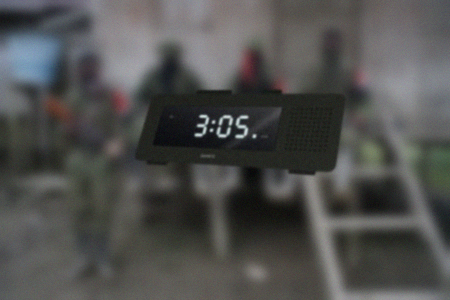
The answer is 3:05
